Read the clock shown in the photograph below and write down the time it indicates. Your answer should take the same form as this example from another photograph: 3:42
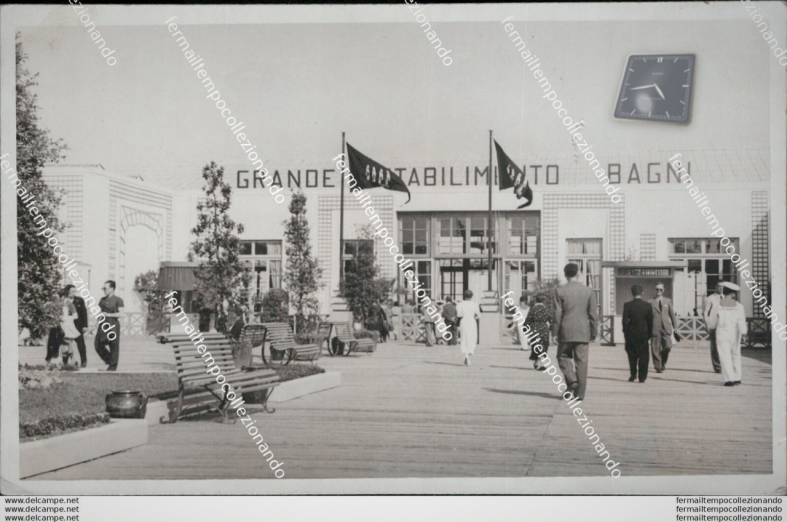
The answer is 4:43
